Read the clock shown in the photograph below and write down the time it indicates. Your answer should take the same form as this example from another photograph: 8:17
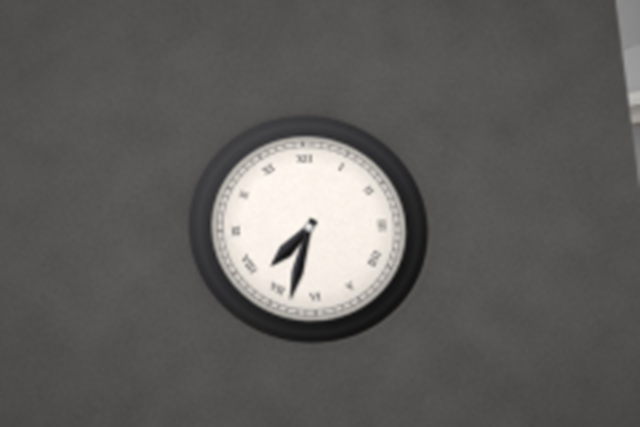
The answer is 7:33
